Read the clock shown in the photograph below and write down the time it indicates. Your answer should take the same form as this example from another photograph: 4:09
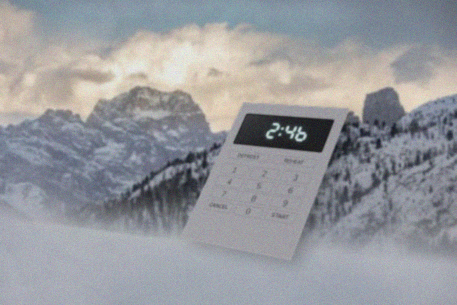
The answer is 2:46
